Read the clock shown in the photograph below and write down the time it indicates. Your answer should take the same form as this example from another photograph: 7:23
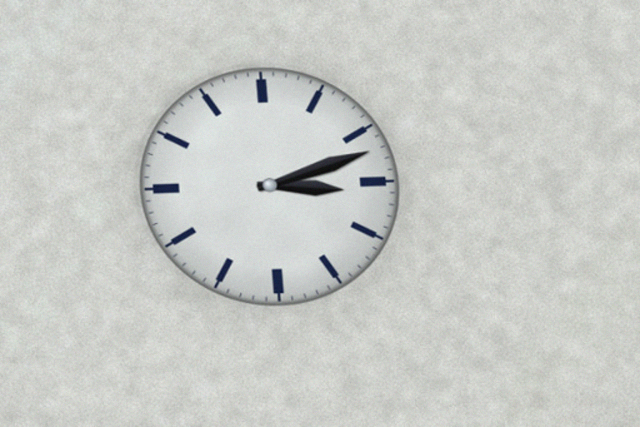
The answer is 3:12
